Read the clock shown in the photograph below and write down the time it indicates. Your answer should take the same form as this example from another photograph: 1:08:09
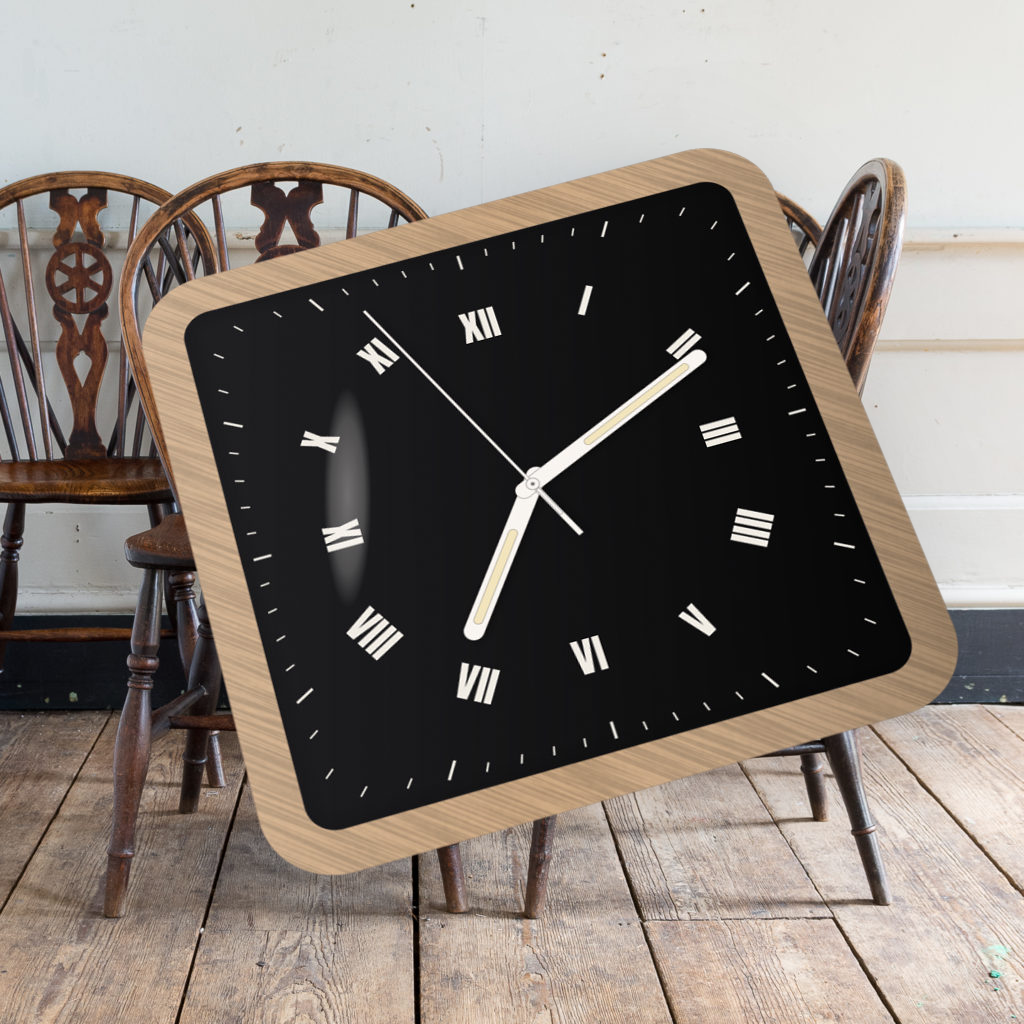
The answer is 7:10:56
